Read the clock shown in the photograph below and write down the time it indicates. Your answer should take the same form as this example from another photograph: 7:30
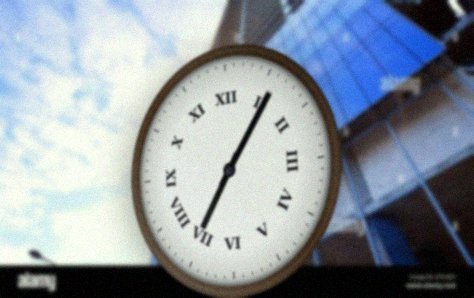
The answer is 7:06
